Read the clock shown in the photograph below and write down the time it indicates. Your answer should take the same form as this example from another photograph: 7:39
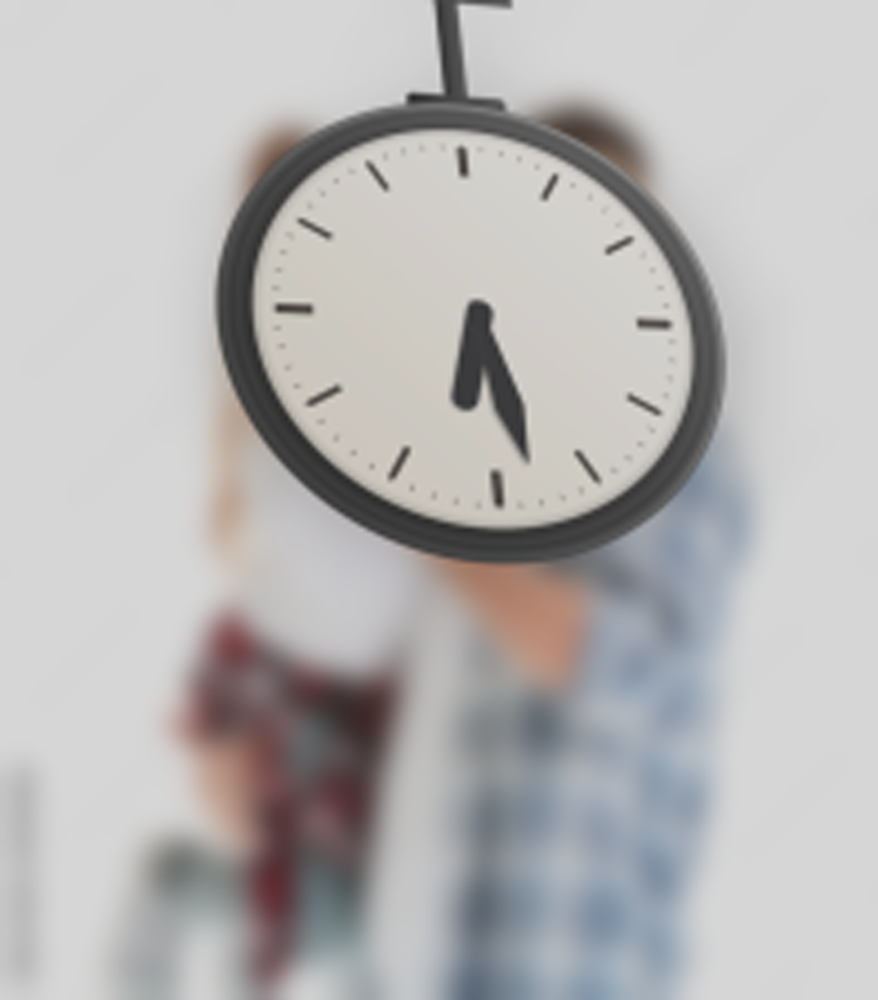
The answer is 6:28
